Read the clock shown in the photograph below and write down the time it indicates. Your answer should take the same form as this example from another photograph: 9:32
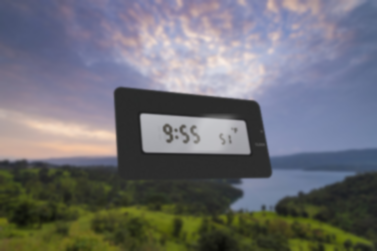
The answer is 9:55
